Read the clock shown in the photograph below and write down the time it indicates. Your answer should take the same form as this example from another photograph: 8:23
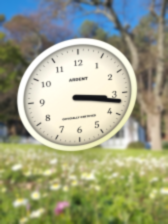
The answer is 3:17
